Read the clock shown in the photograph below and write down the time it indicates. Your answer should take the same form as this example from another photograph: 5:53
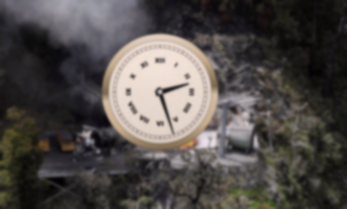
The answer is 2:27
